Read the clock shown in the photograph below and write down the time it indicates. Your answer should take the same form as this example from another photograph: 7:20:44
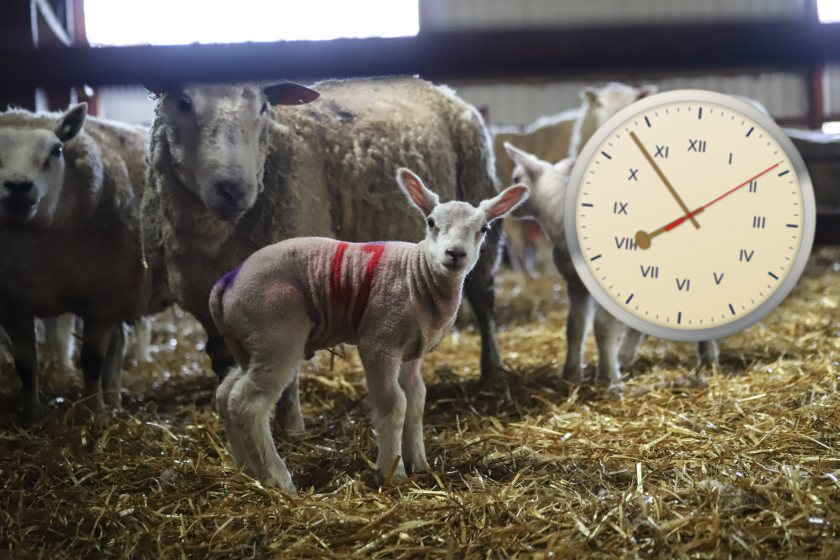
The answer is 7:53:09
